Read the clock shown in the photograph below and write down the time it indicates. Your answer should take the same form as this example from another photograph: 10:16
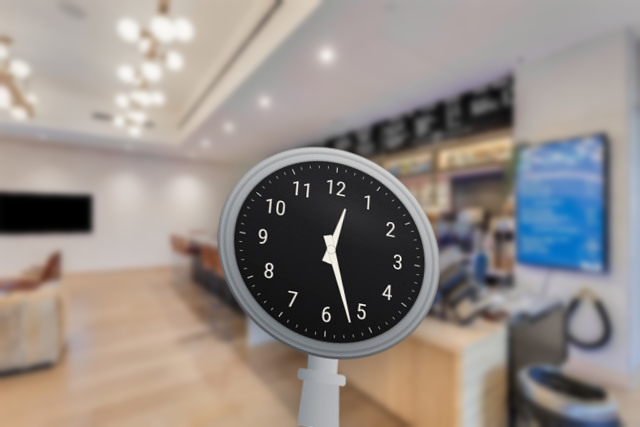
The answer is 12:27
